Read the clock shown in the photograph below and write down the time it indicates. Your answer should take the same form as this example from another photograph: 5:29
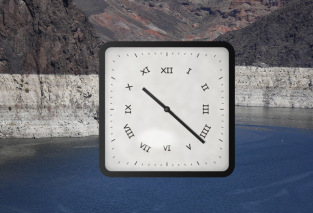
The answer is 10:22
